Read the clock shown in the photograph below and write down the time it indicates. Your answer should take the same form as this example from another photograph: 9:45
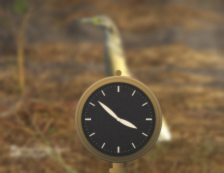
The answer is 3:52
